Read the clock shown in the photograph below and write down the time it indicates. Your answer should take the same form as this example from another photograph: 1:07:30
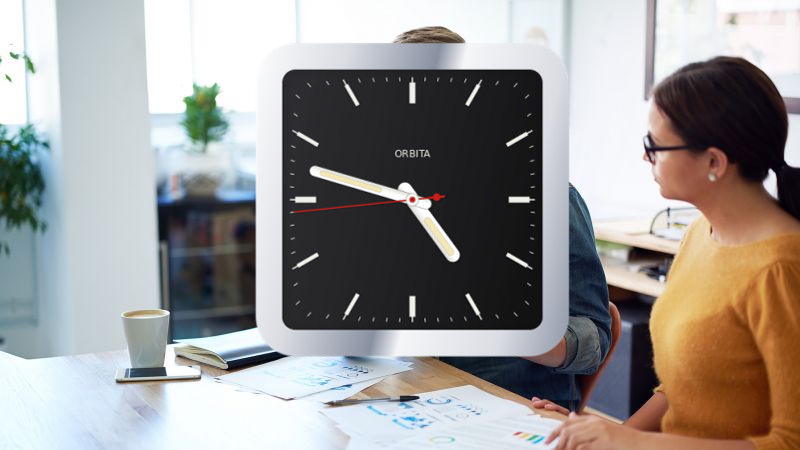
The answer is 4:47:44
